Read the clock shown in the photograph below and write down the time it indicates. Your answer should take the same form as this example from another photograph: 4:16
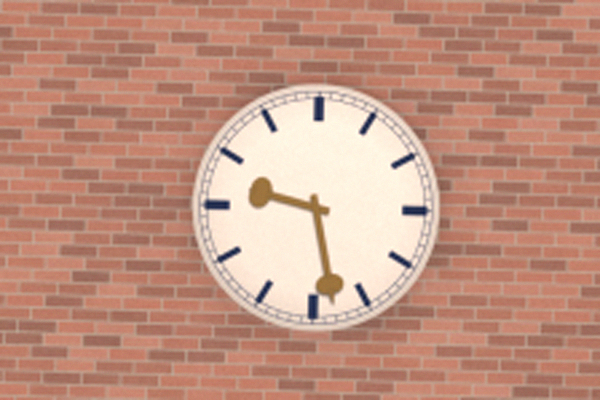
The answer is 9:28
